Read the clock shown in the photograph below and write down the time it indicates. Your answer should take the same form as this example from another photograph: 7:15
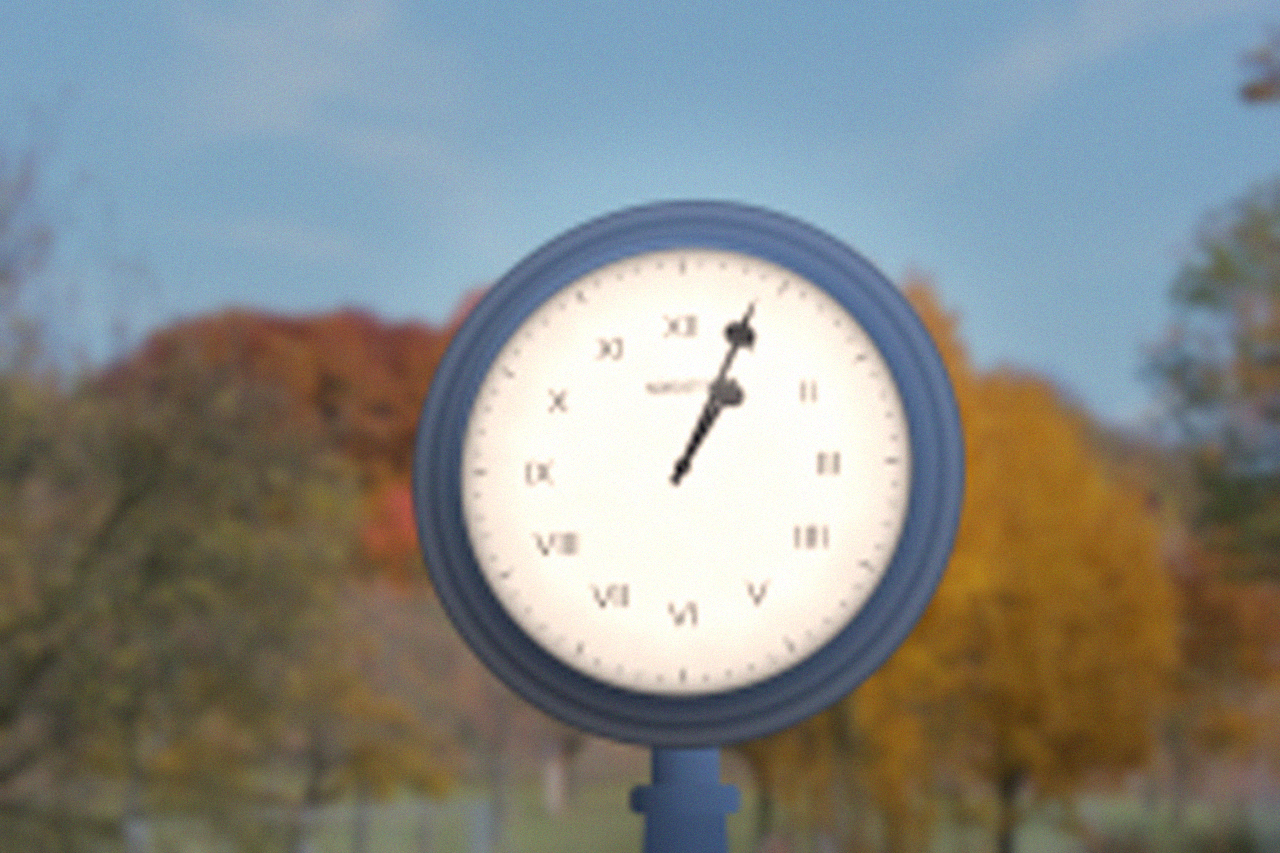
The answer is 1:04
